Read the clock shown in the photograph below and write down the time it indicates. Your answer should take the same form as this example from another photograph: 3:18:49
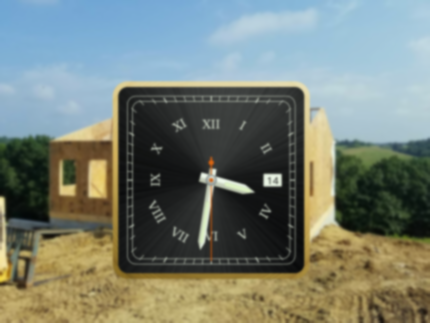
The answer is 3:31:30
